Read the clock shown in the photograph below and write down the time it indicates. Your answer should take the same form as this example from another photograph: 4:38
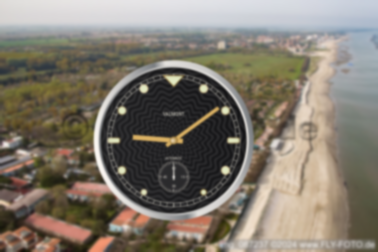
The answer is 9:09
